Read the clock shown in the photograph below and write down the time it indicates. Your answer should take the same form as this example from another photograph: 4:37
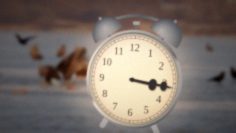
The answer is 3:16
